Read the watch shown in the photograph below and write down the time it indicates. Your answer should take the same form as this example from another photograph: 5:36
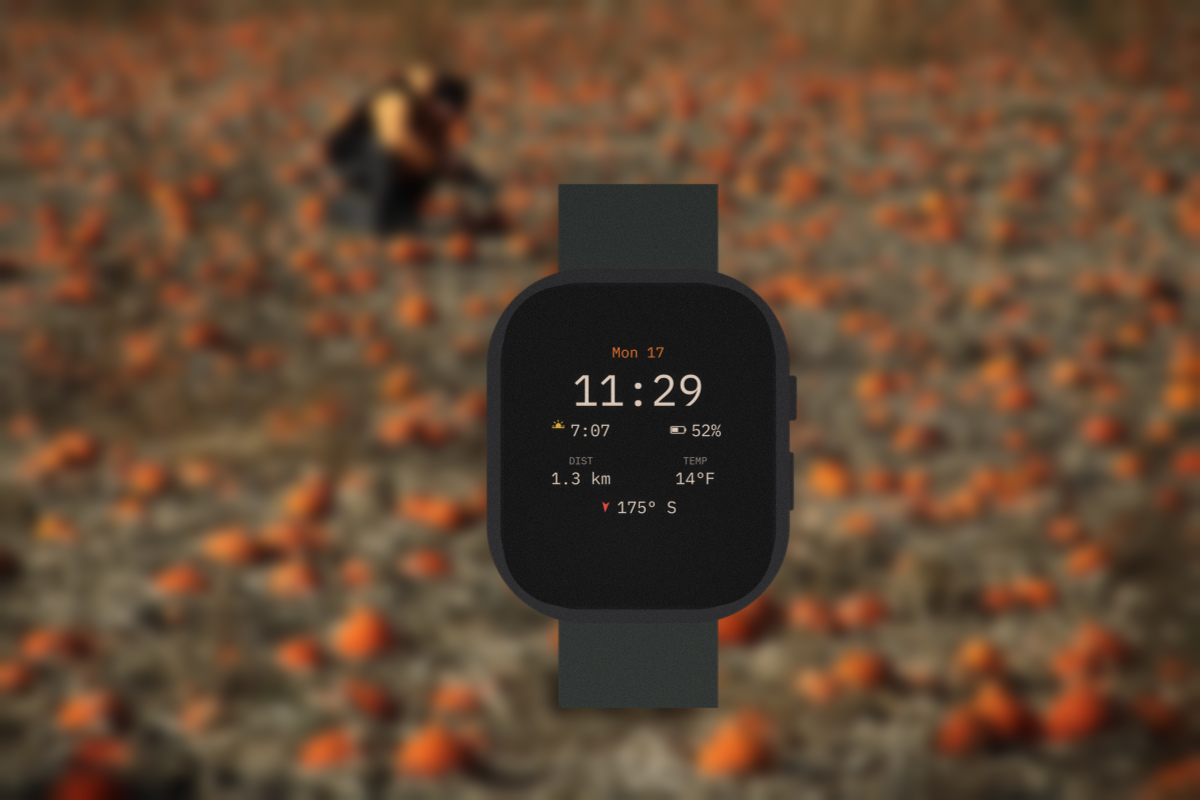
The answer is 11:29
